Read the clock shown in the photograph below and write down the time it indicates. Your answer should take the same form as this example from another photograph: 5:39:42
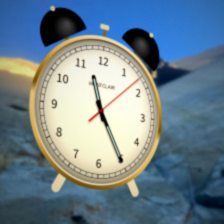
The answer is 11:25:08
